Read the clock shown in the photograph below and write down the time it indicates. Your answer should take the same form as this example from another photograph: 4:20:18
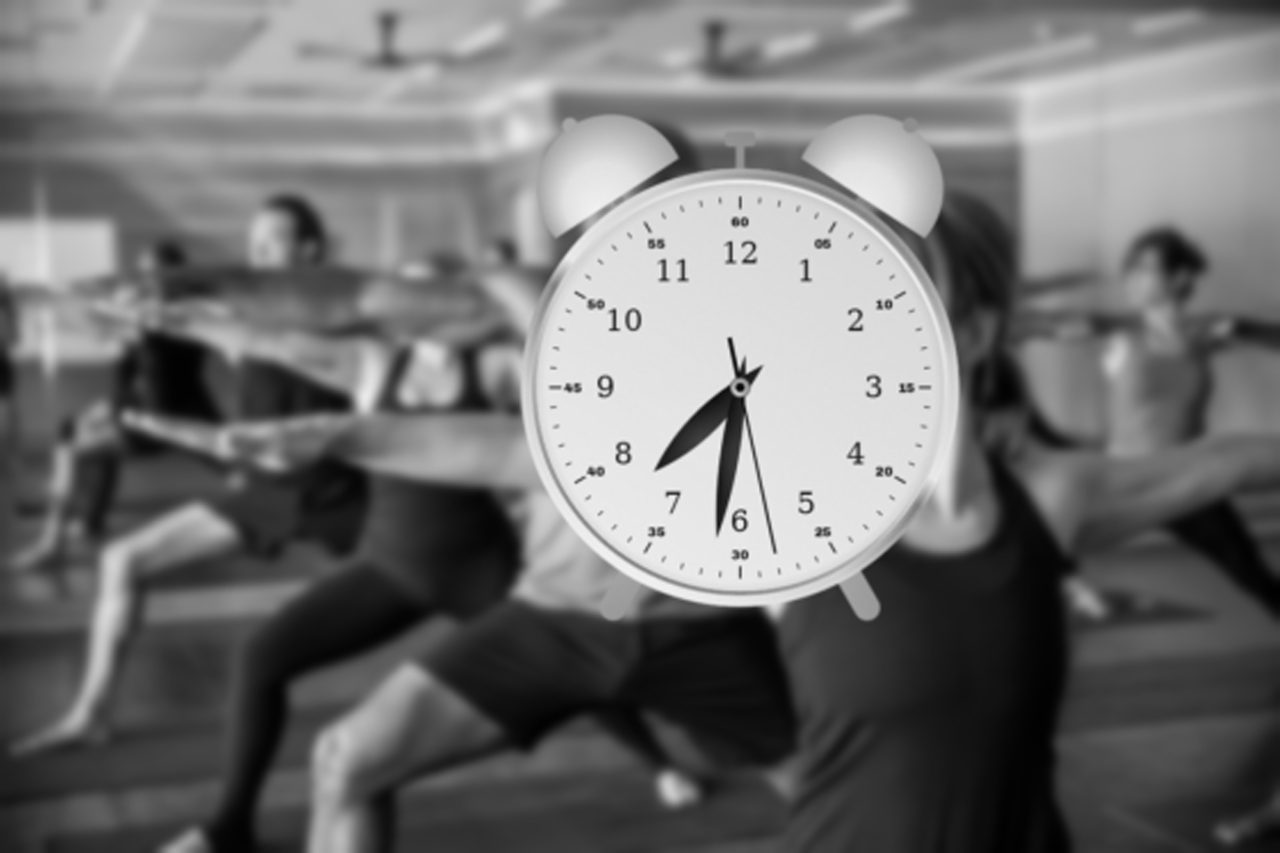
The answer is 7:31:28
